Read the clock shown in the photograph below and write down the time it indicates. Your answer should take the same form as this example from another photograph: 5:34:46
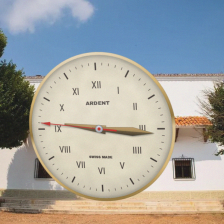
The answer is 9:15:46
